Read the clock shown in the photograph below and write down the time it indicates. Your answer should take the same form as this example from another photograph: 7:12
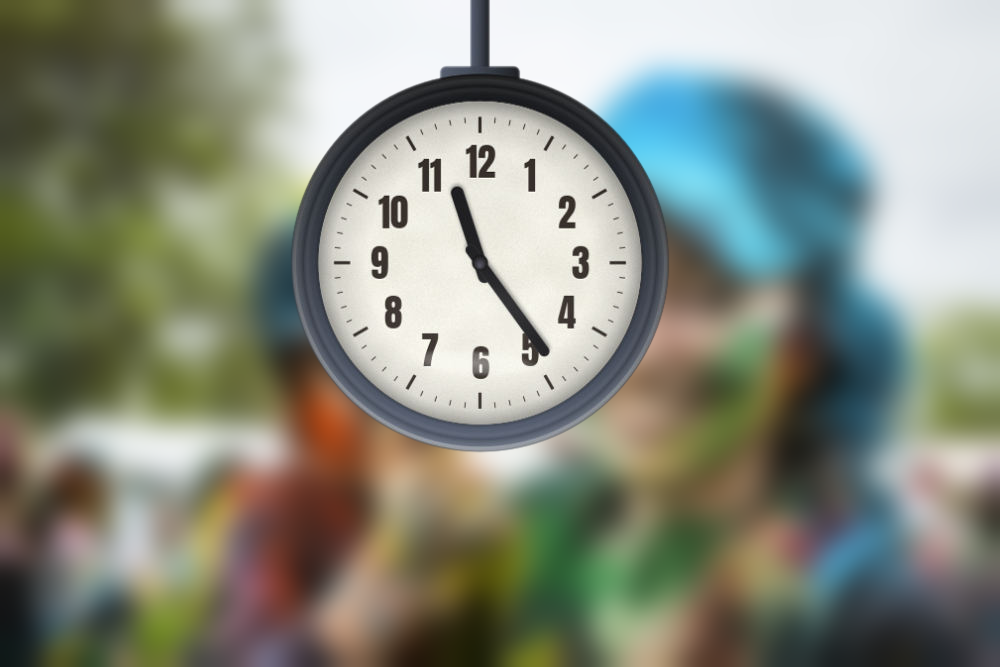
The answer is 11:24
